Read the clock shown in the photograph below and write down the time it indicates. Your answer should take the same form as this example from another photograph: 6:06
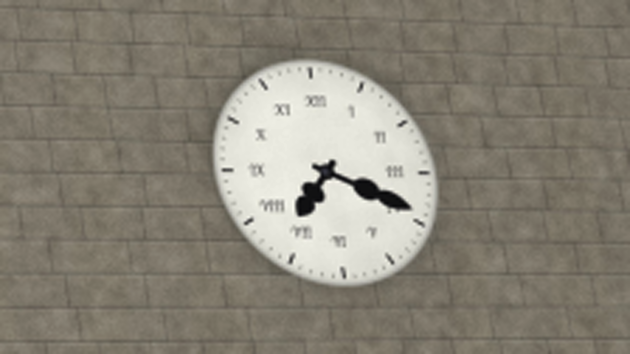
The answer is 7:19
